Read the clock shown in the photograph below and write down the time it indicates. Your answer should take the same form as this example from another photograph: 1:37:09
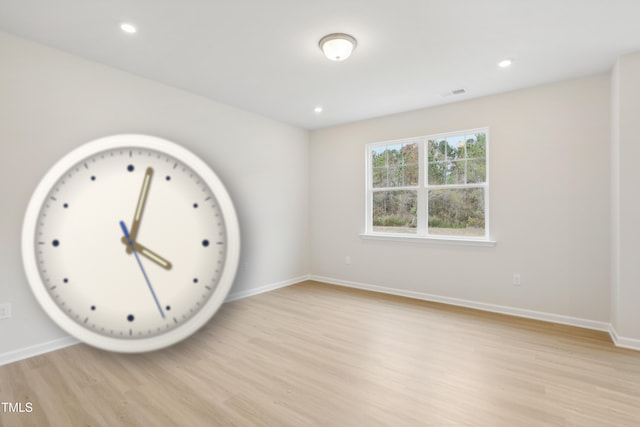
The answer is 4:02:26
